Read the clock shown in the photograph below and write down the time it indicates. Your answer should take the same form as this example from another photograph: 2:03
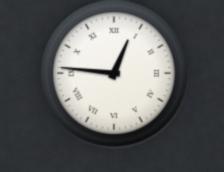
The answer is 12:46
